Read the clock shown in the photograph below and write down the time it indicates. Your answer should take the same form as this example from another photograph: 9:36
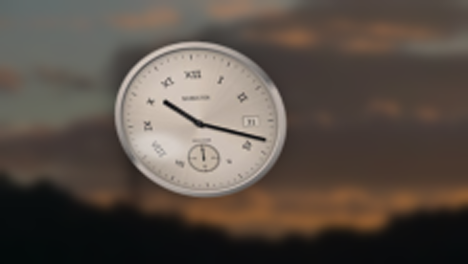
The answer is 10:18
